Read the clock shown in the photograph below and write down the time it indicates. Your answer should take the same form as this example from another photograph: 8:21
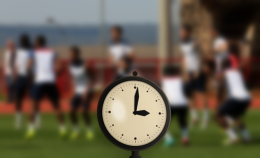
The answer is 3:01
